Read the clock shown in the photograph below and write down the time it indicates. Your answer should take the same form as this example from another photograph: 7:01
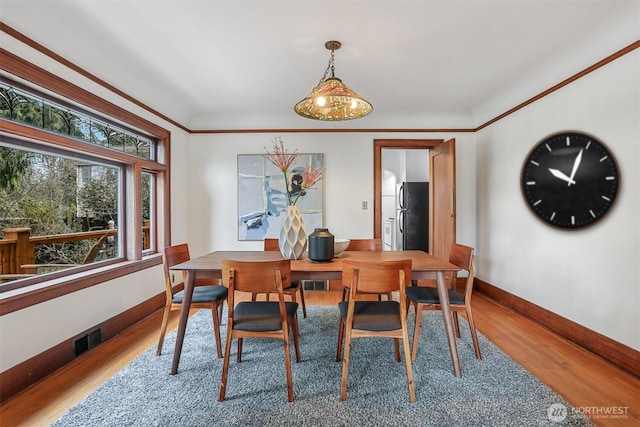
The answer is 10:04
